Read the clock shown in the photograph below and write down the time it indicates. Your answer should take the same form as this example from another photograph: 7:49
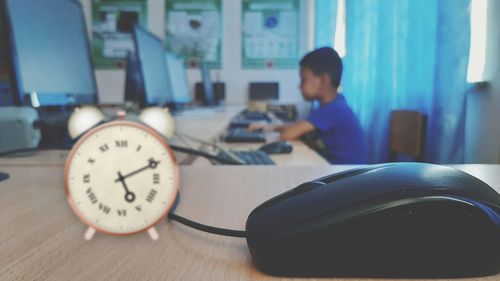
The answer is 5:11
